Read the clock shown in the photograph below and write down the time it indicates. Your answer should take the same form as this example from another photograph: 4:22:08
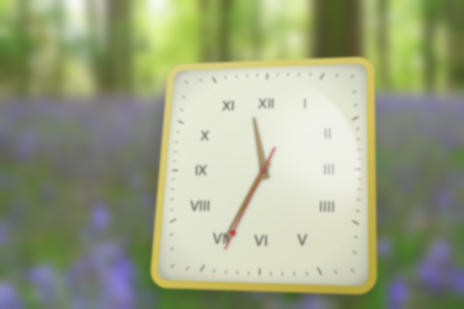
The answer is 11:34:34
